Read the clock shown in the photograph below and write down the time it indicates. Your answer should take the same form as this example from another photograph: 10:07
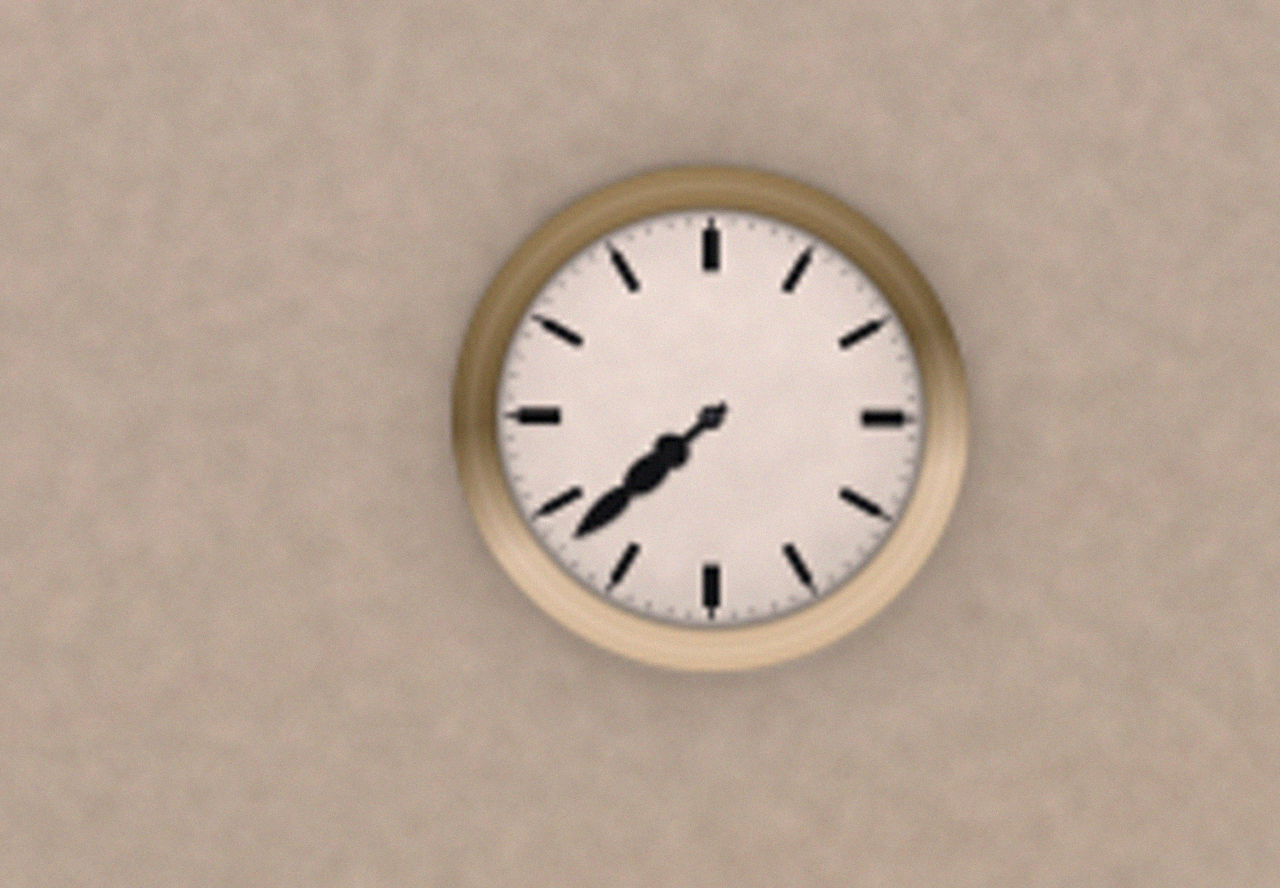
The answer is 7:38
